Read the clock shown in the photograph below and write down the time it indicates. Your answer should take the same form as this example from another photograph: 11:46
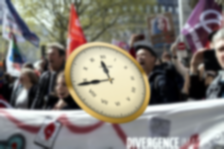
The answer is 11:44
